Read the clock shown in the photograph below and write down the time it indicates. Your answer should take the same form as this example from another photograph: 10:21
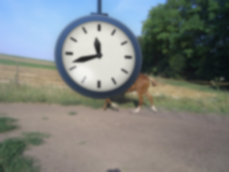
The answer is 11:42
